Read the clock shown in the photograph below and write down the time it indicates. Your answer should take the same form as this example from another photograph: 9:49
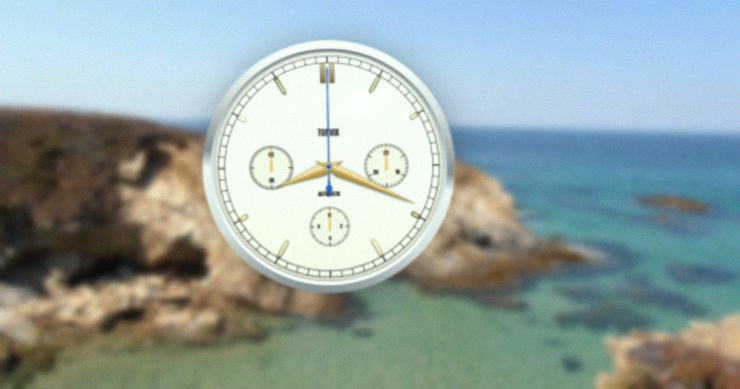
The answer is 8:19
